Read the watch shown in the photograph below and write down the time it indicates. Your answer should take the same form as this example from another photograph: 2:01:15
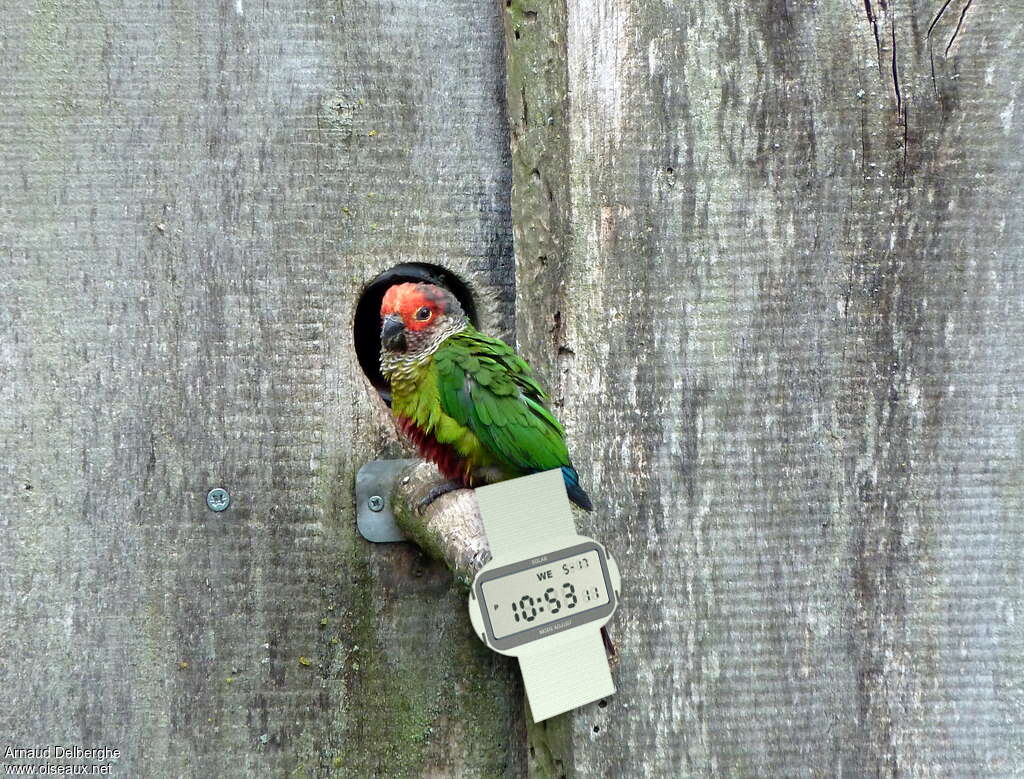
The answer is 10:53:11
